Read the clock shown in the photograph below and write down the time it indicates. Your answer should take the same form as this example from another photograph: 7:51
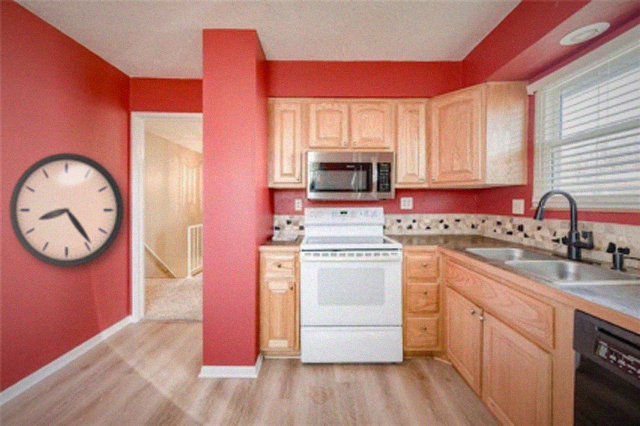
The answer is 8:24
